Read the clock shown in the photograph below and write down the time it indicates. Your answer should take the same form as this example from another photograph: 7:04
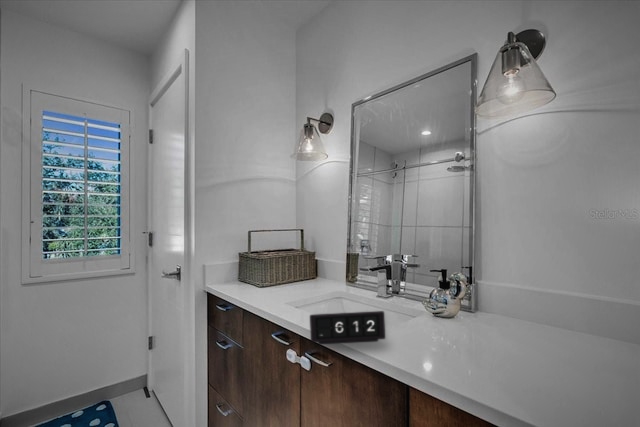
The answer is 6:12
